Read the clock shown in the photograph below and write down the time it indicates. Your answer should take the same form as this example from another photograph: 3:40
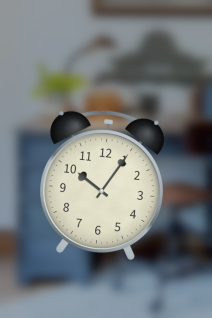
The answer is 10:05
